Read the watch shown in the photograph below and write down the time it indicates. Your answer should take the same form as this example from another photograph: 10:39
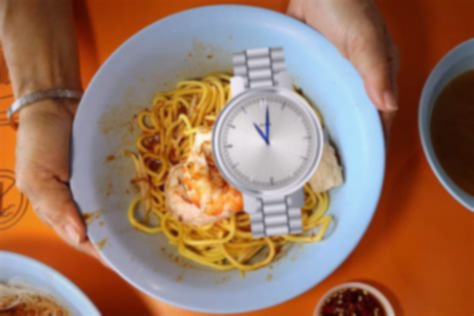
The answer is 11:01
